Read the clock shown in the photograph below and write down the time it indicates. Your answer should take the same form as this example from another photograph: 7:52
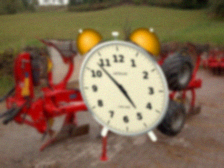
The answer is 4:53
